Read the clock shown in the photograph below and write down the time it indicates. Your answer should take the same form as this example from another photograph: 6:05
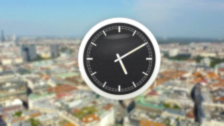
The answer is 5:10
